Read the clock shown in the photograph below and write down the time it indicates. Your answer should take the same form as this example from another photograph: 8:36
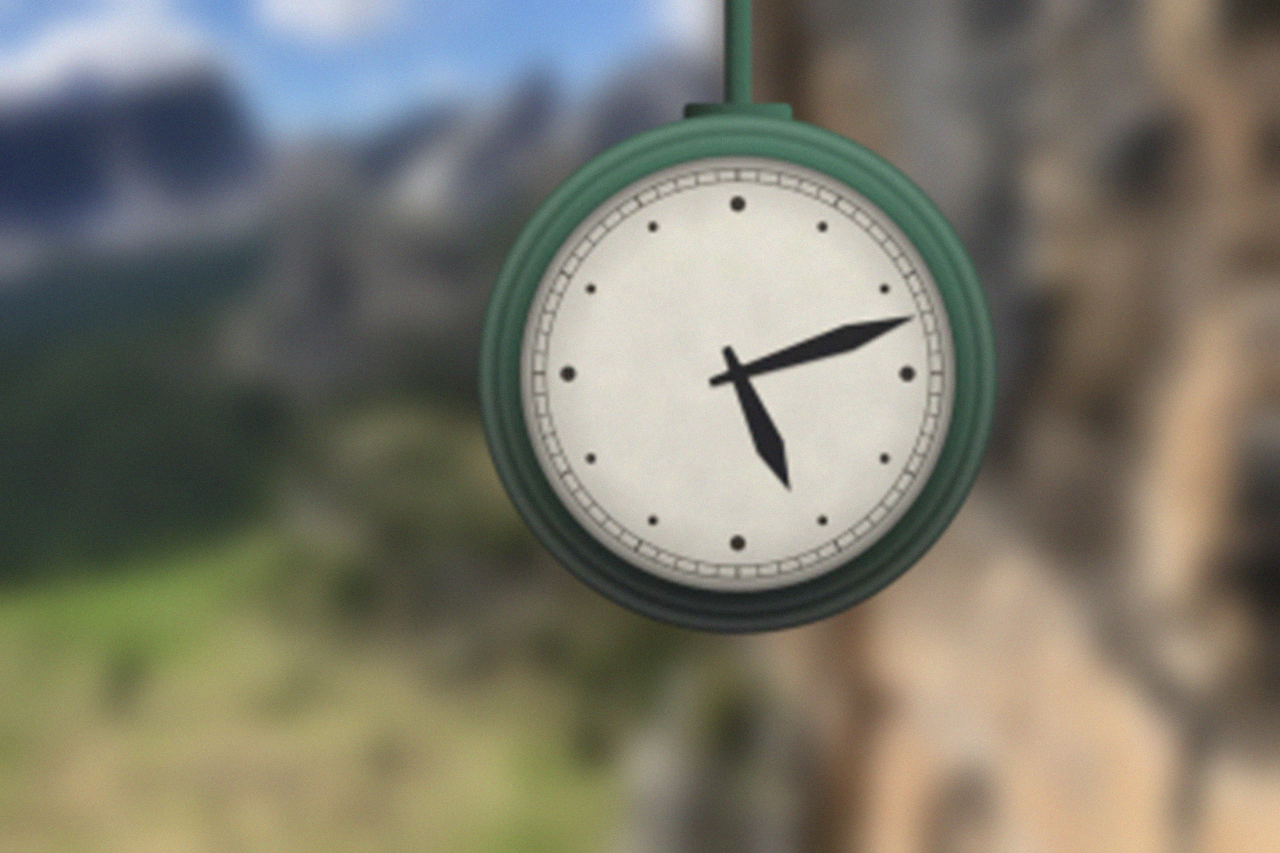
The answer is 5:12
